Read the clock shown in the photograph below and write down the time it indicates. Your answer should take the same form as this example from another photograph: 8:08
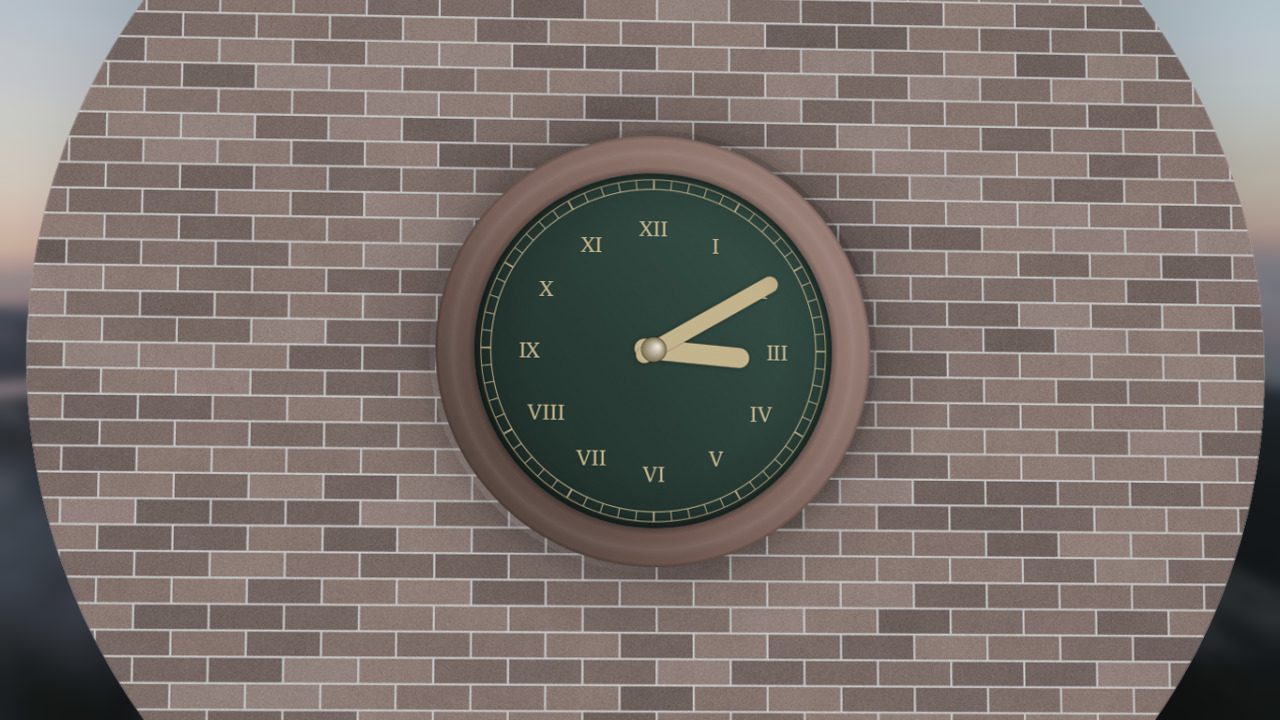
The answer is 3:10
